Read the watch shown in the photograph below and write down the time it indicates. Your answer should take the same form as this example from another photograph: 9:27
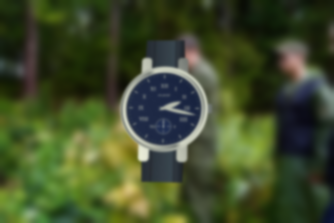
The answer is 2:17
